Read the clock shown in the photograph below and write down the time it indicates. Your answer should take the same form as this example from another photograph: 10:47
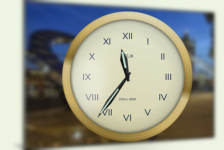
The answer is 11:36
